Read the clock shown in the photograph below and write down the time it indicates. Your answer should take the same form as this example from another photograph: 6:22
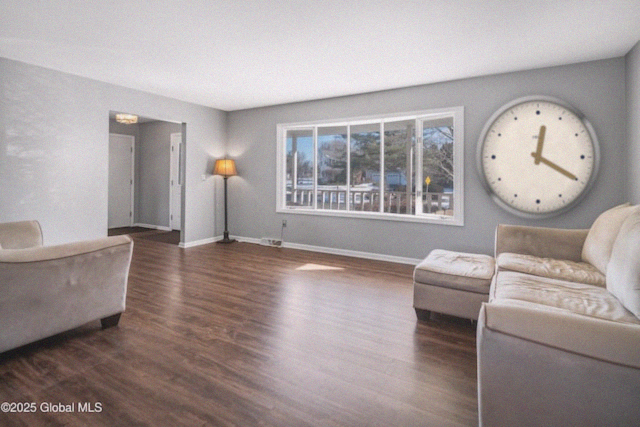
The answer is 12:20
